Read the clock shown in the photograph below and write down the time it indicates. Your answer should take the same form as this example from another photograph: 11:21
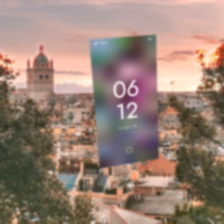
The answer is 6:12
